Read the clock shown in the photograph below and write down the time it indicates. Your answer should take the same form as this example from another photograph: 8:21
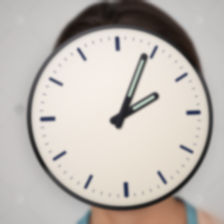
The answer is 2:04
